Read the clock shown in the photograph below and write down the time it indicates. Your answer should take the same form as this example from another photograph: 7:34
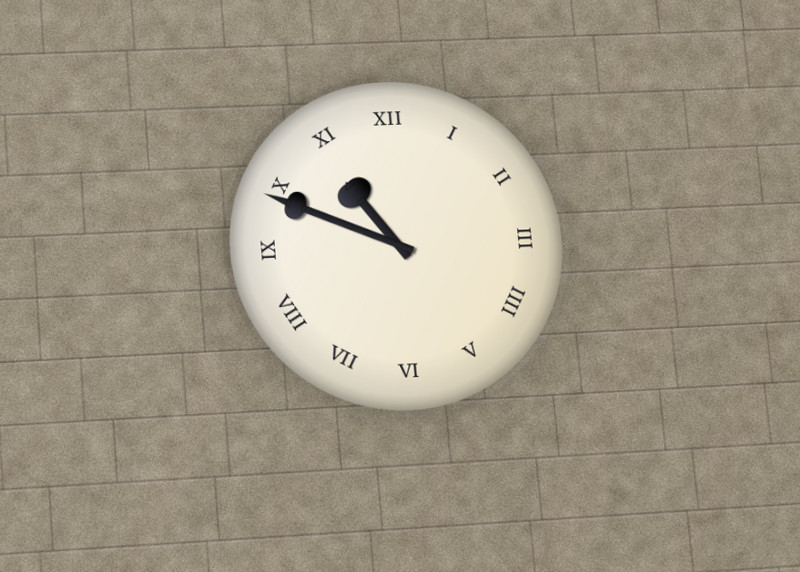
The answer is 10:49
